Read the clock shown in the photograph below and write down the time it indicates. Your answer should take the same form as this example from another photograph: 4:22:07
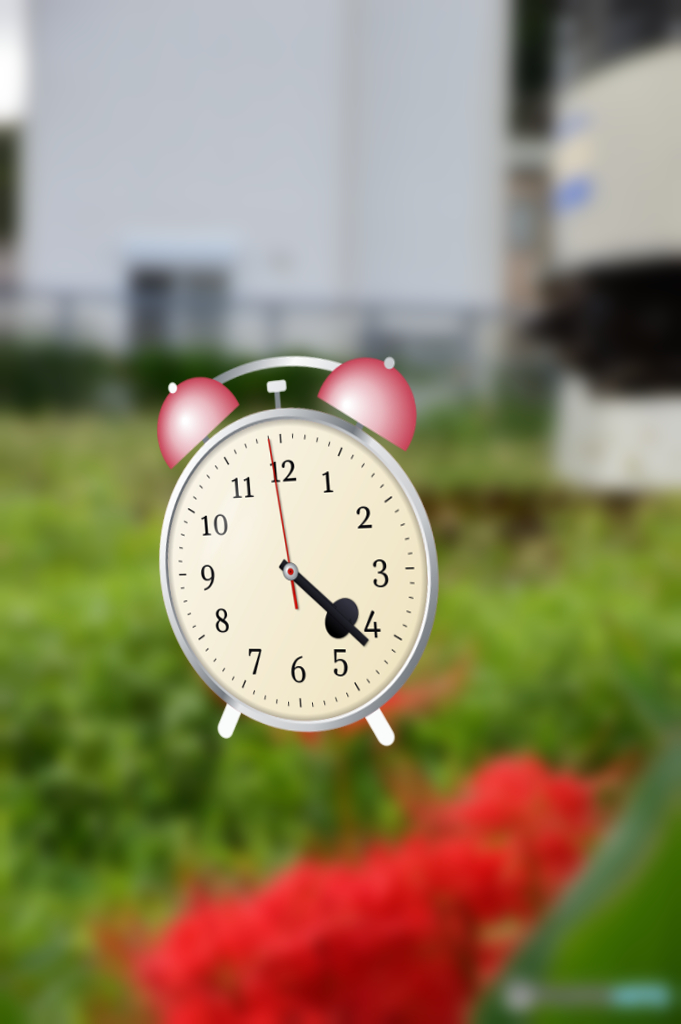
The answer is 4:21:59
